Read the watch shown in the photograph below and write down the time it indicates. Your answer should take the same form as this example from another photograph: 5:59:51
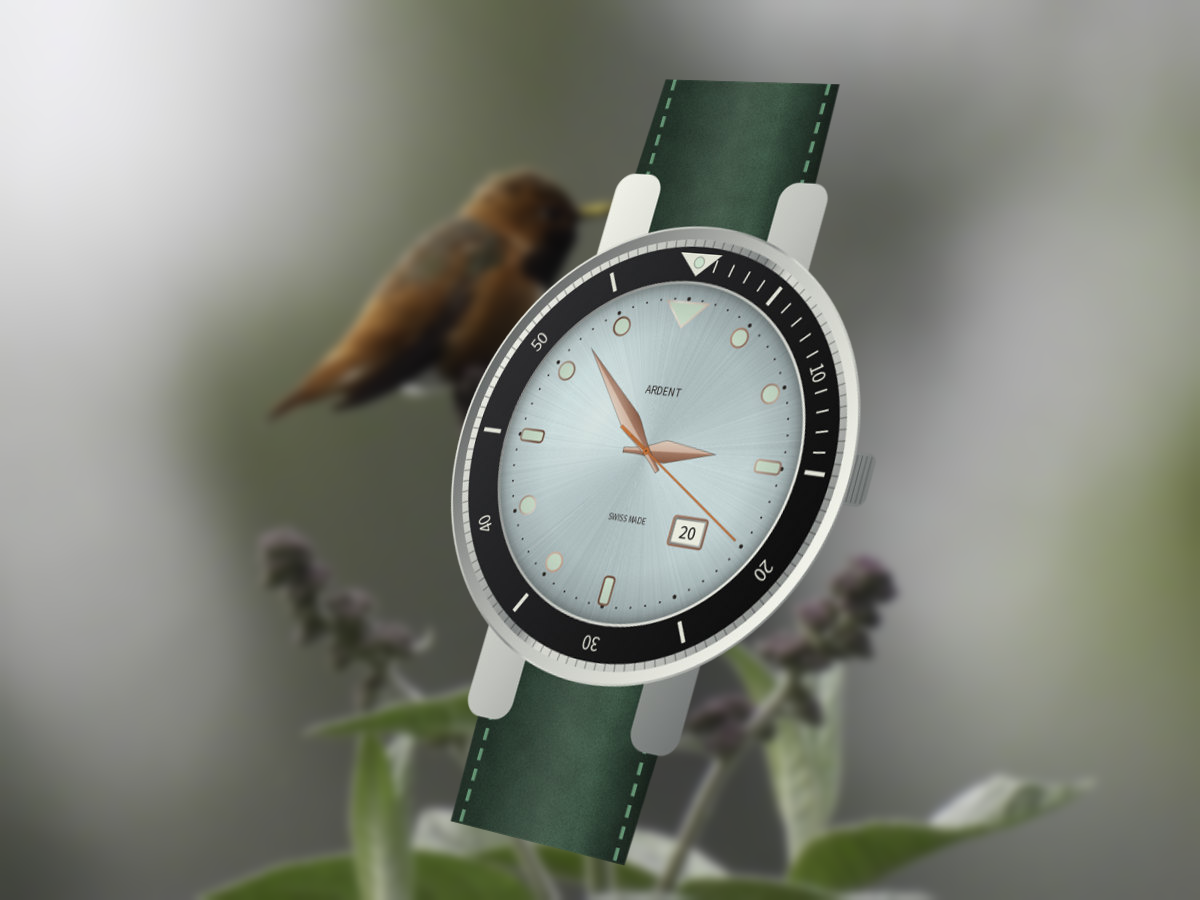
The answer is 2:52:20
